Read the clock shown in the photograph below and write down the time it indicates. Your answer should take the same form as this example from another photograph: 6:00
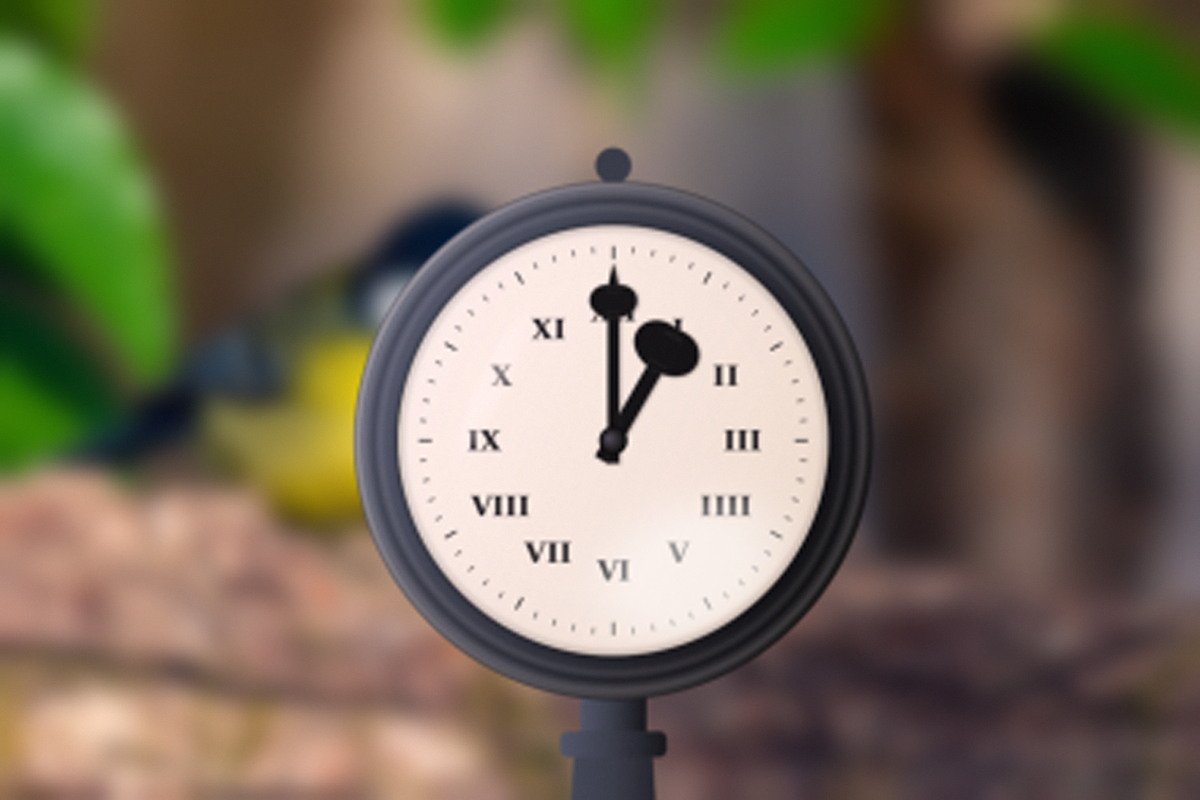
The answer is 1:00
